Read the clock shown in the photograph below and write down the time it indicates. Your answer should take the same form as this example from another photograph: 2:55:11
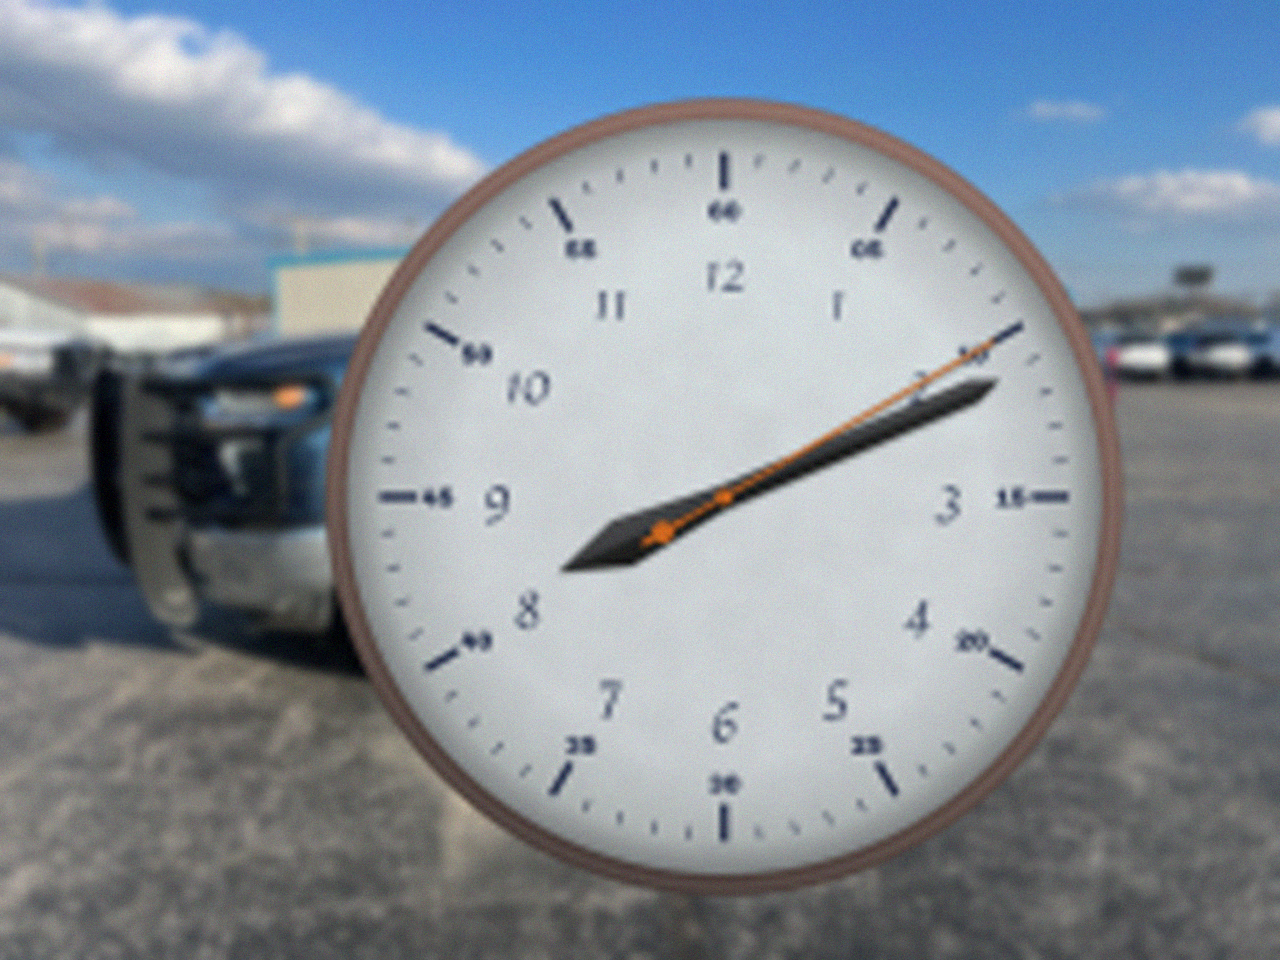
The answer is 8:11:10
